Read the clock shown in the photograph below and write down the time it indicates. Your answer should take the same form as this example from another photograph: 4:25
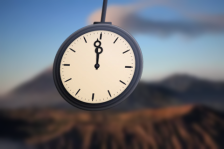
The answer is 11:59
